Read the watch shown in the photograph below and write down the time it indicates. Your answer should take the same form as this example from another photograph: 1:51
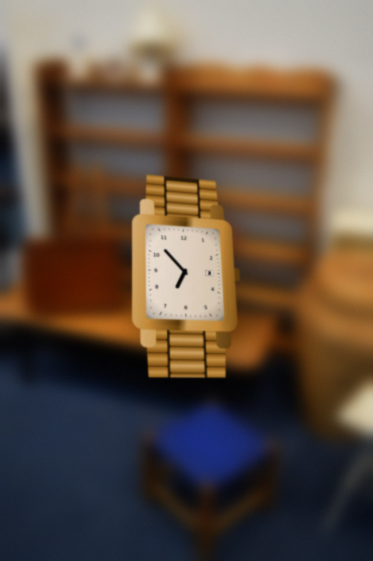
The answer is 6:53
